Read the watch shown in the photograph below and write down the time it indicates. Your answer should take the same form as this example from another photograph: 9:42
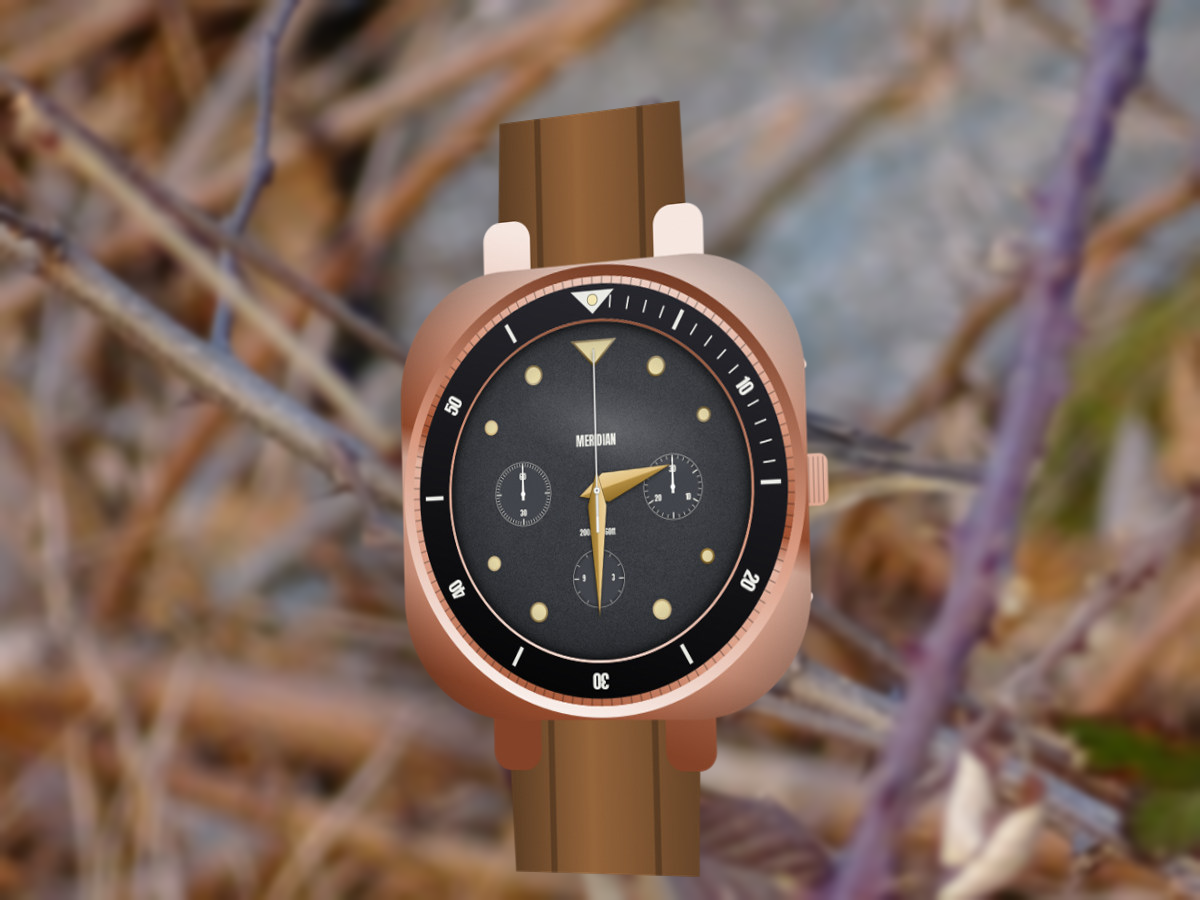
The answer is 2:30
